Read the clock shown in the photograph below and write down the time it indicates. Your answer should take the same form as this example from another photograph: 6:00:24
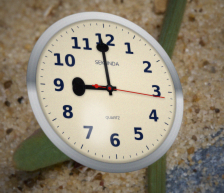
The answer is 8:59:16
